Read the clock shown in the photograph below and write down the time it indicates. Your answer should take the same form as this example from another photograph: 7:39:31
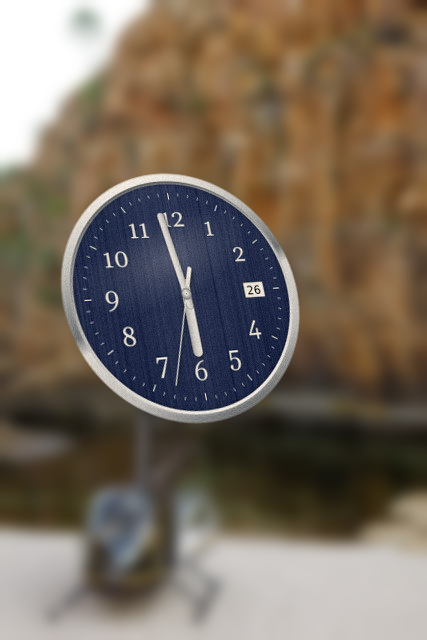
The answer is 5:58:33
